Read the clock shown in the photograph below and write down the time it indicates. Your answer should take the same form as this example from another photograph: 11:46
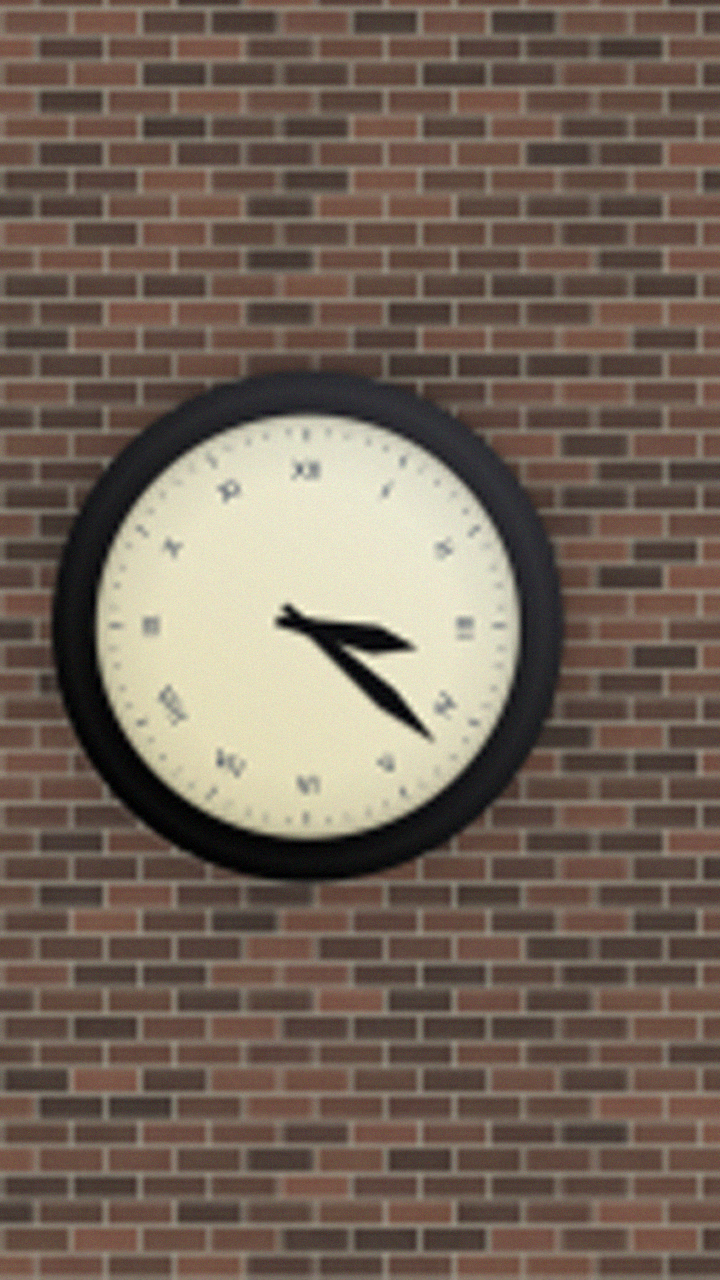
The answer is 3:22
